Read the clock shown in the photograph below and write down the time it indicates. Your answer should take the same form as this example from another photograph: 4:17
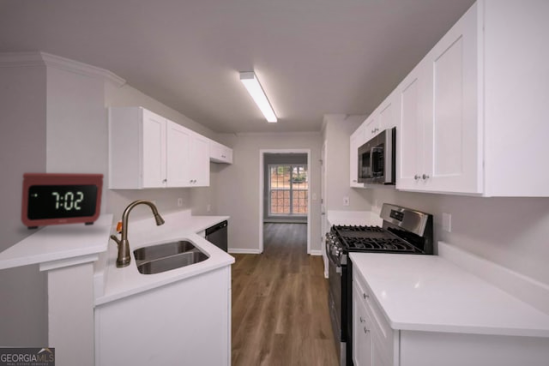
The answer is 7:02
